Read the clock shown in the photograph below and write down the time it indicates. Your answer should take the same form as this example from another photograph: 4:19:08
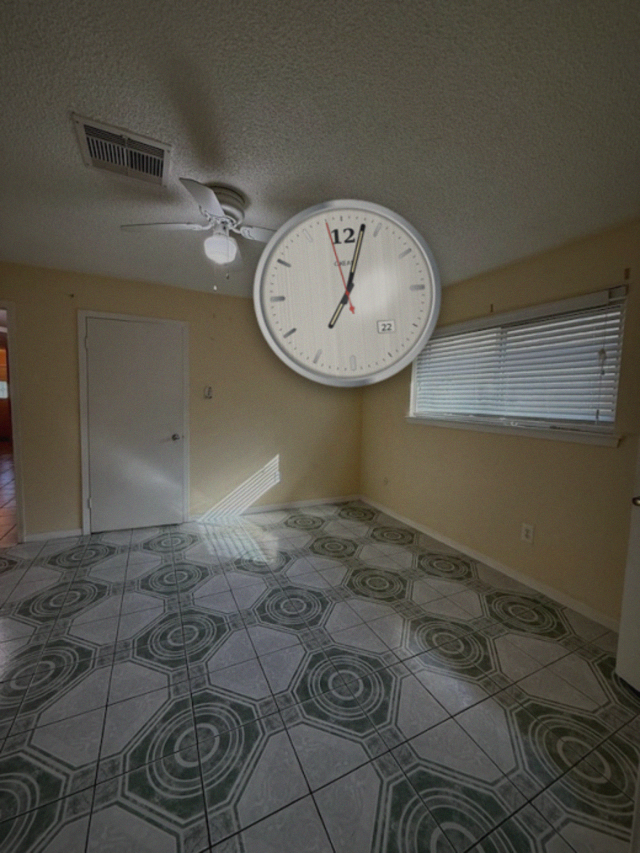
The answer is 7:02:58
